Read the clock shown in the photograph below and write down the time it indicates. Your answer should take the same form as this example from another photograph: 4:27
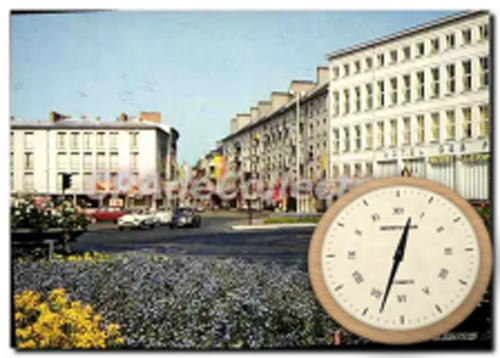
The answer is 12:33
